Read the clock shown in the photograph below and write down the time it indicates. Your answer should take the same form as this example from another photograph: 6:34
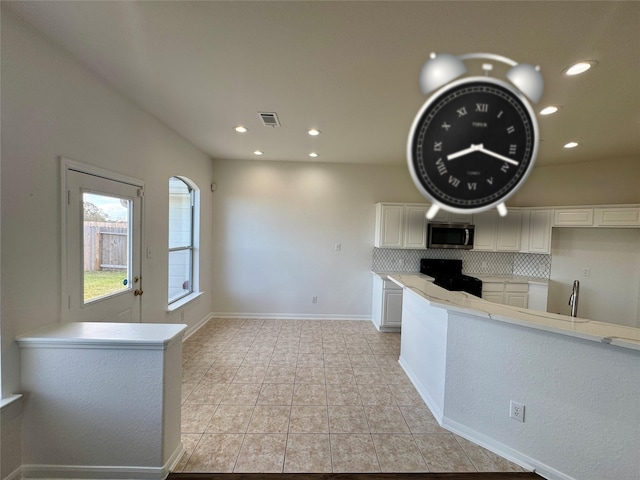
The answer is 8:18
